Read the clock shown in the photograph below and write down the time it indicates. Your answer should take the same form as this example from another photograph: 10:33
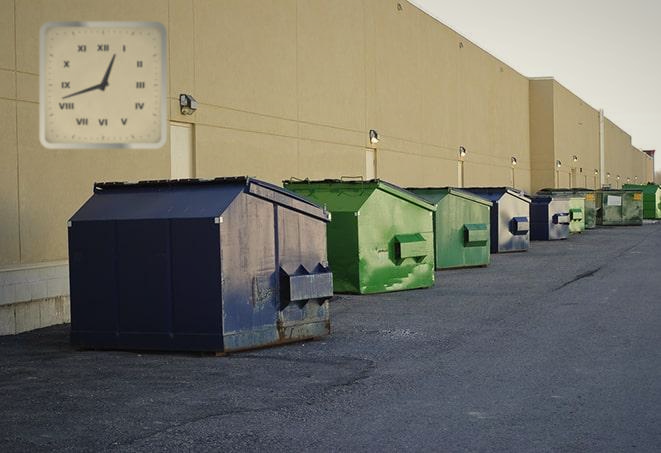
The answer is 12:42
